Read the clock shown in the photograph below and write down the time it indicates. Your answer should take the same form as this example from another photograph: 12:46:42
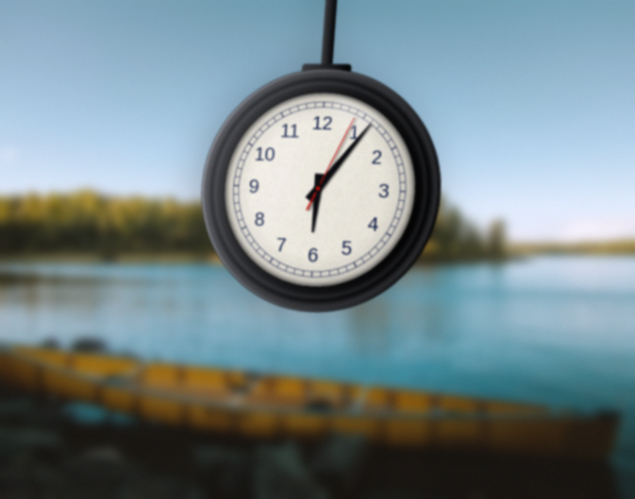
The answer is 6:06:04
